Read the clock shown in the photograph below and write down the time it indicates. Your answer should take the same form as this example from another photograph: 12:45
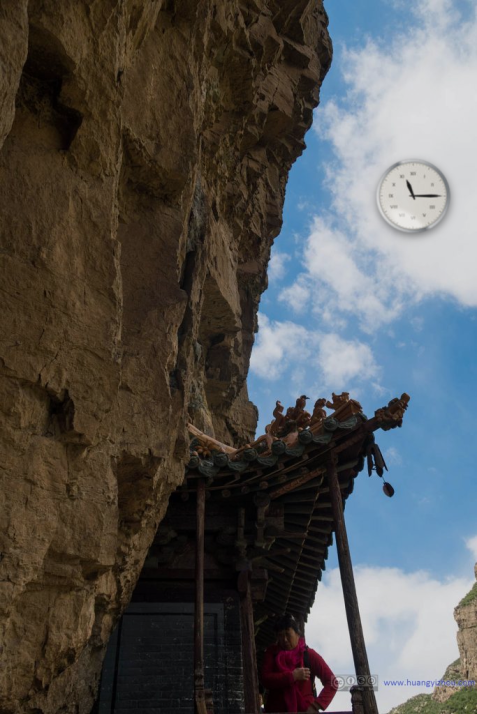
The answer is 11:15
